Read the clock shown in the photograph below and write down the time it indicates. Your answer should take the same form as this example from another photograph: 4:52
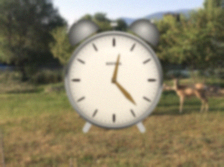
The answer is 12:23
